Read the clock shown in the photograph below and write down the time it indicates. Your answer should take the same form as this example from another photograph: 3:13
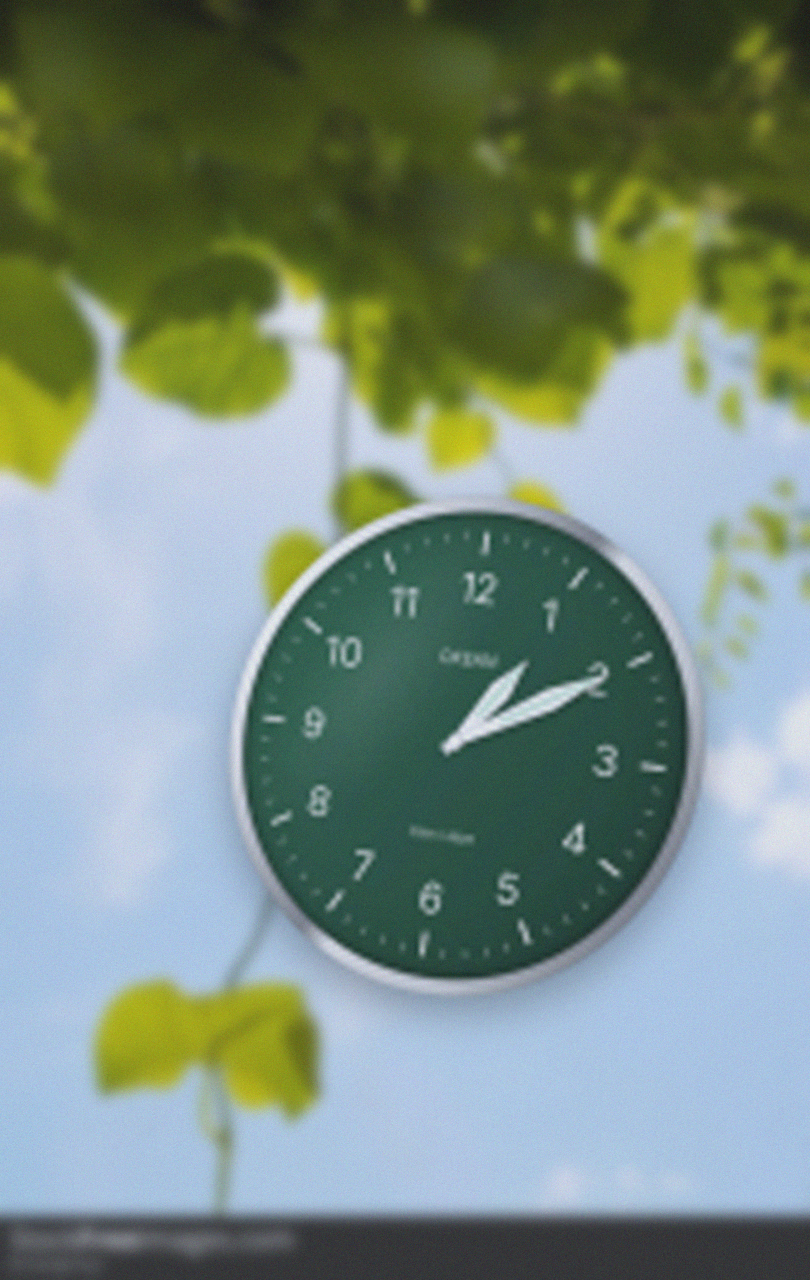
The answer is 1:10
